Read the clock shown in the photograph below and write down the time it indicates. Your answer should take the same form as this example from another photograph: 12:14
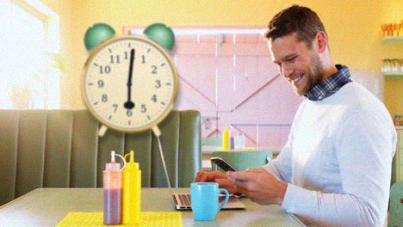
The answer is 6:01
